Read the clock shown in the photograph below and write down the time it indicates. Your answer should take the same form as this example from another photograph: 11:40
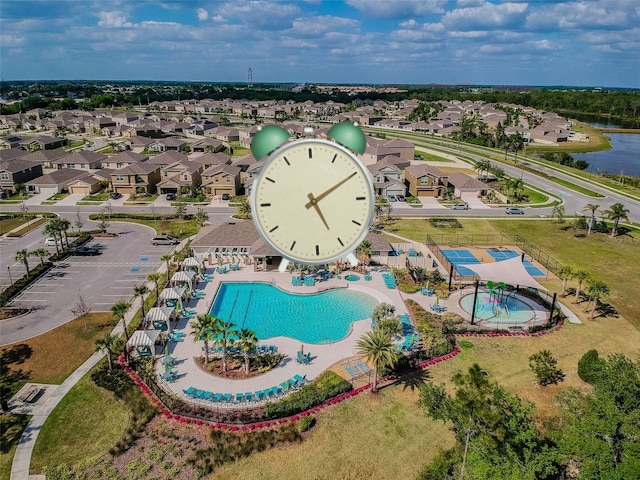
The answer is 5:10
